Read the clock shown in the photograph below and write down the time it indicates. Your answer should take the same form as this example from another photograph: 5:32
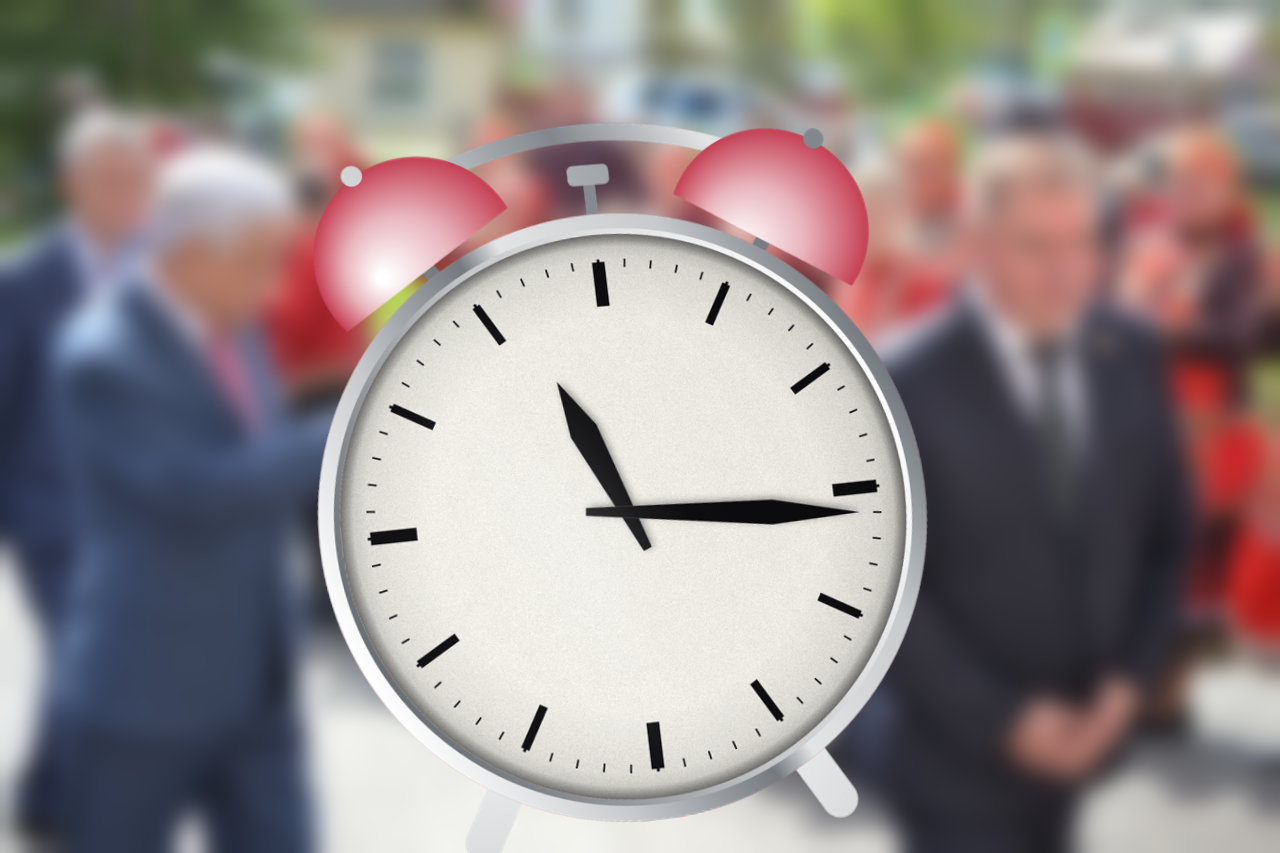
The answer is 11:16
